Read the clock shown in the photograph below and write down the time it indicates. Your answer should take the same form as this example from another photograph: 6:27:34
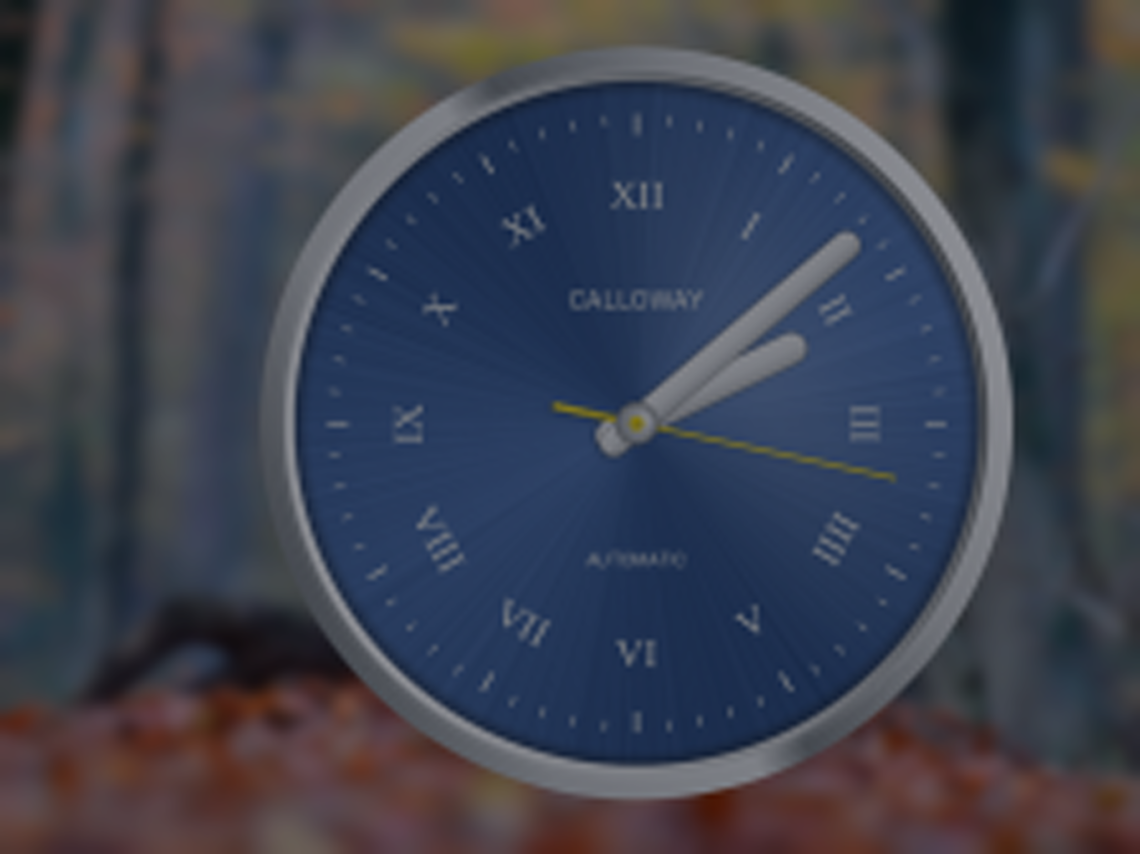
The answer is 2:08:17
